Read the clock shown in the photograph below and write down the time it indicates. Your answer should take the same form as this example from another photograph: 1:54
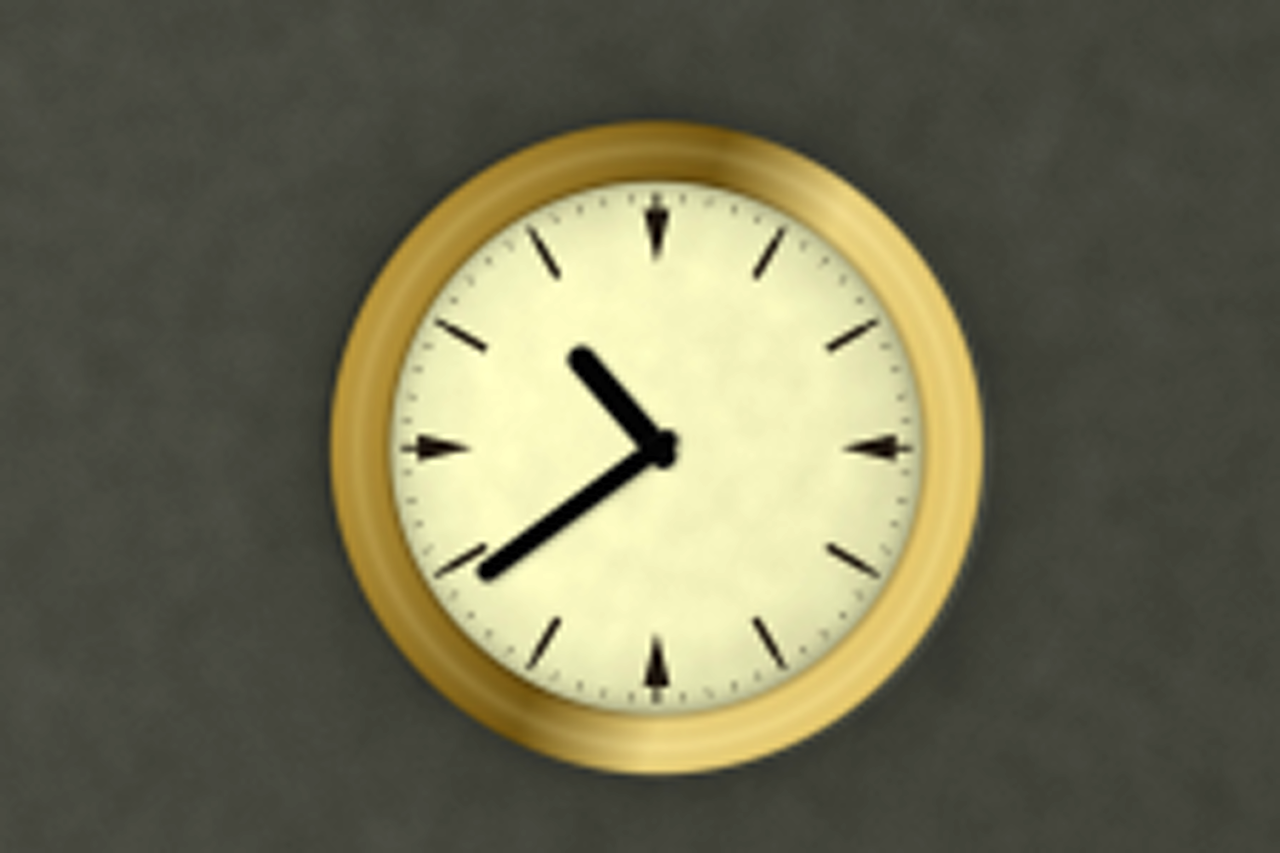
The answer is 10:39
